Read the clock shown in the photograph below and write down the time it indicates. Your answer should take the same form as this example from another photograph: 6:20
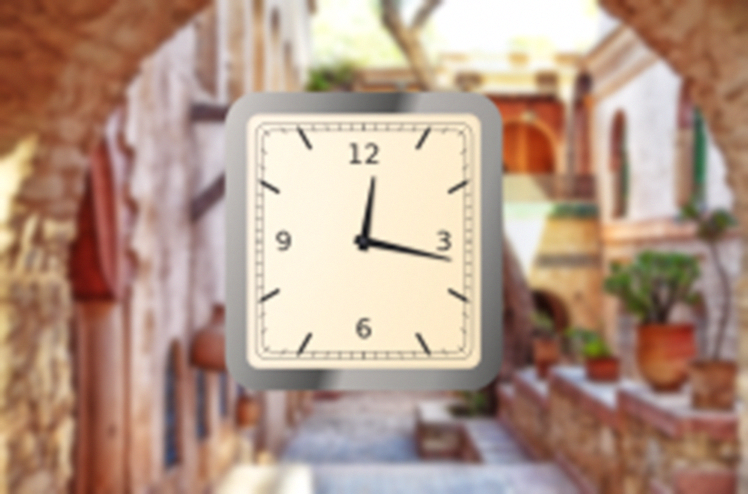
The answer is 12:17
